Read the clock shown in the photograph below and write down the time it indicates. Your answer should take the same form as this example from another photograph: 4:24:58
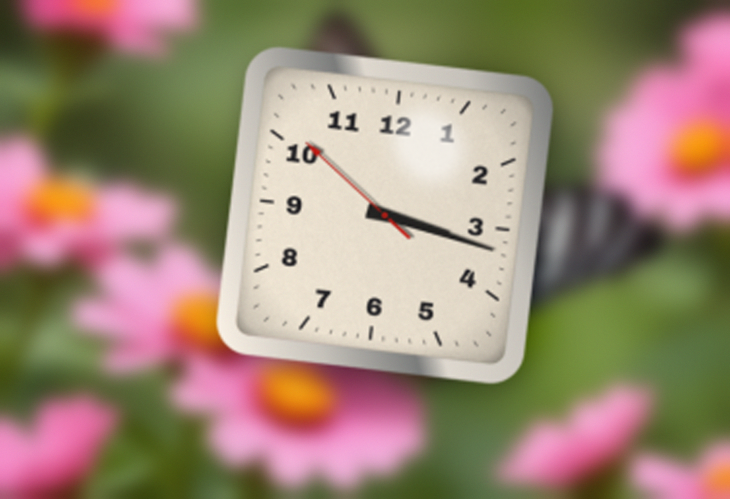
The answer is 3:16:51
